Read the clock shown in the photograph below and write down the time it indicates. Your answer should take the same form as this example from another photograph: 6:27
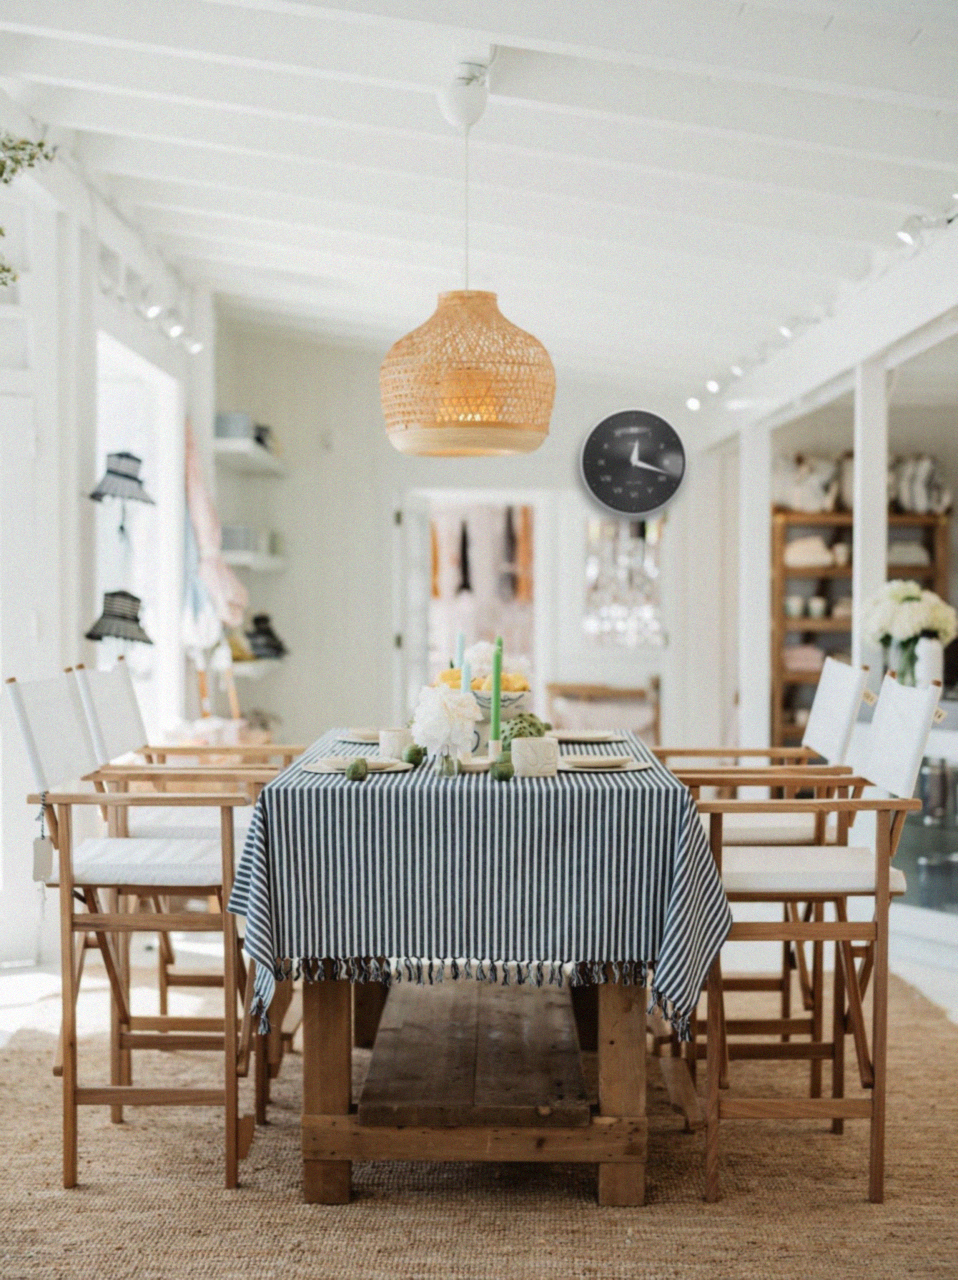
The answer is 12:18
